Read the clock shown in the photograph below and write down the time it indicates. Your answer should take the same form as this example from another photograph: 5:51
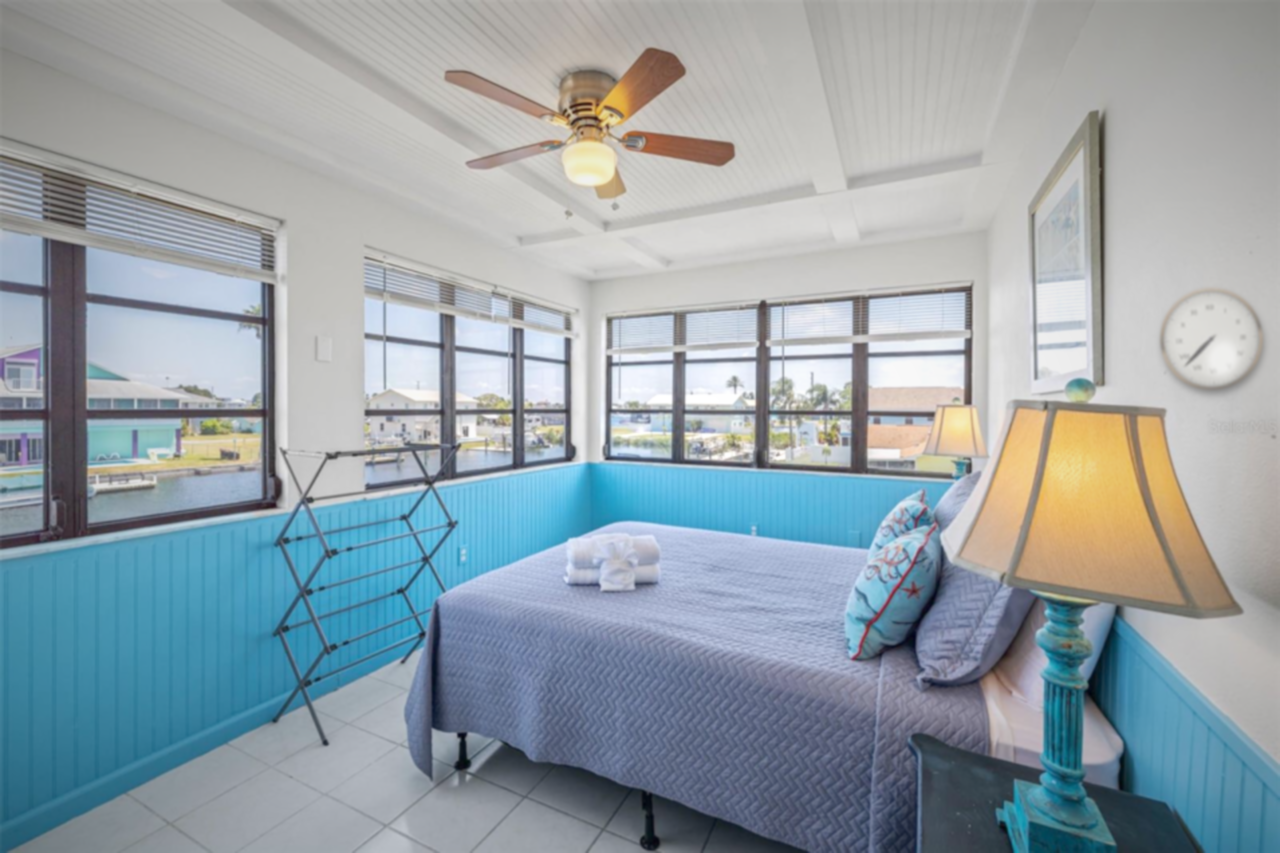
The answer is 7:38
